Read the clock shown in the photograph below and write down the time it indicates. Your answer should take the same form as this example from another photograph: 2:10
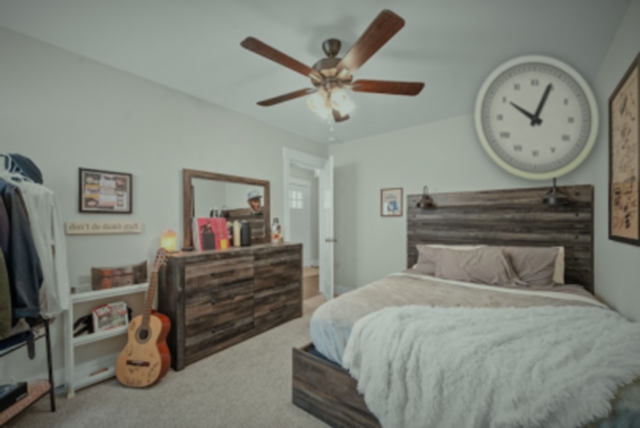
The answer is 10:04
